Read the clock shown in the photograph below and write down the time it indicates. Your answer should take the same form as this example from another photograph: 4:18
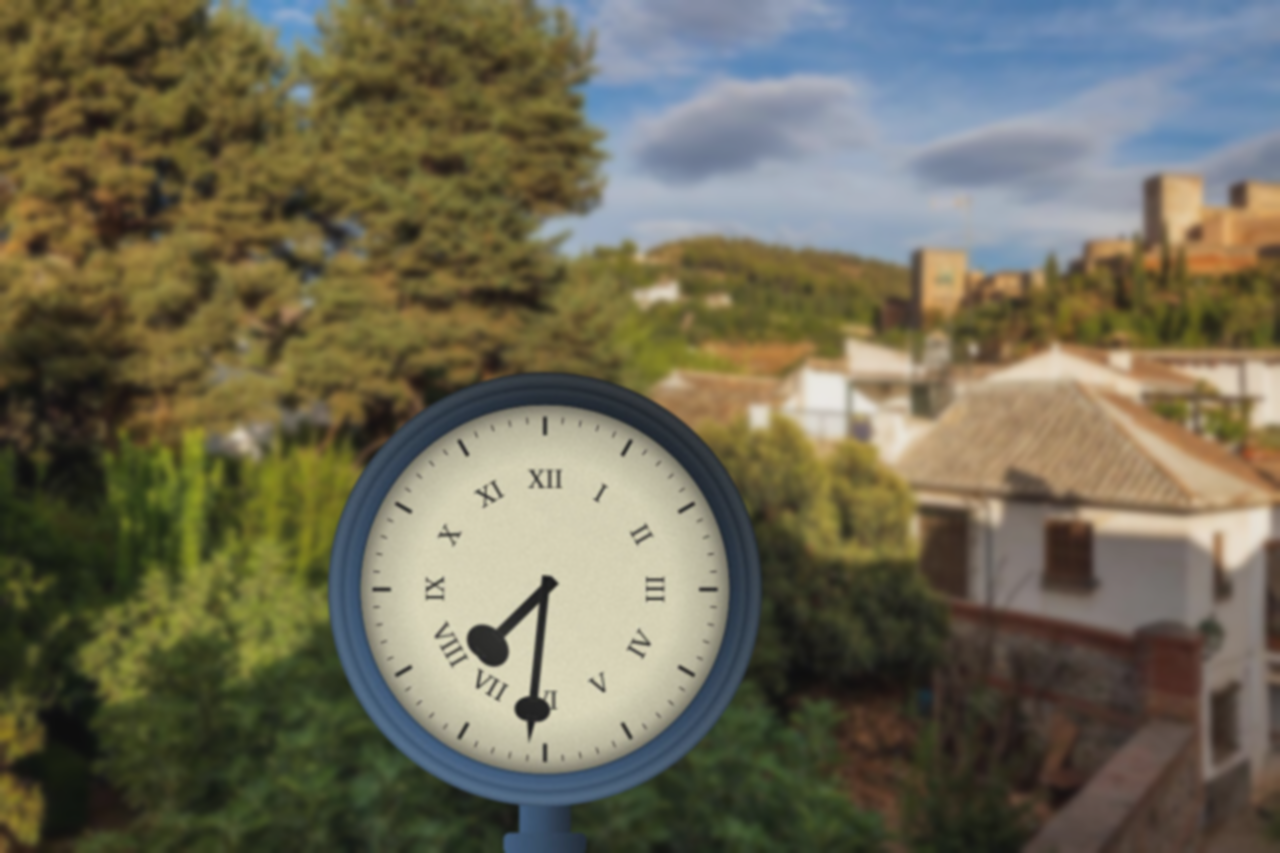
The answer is 7:31
